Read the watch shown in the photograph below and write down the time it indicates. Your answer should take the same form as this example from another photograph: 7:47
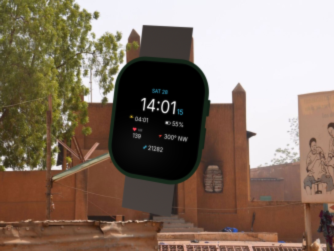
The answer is 14:01
